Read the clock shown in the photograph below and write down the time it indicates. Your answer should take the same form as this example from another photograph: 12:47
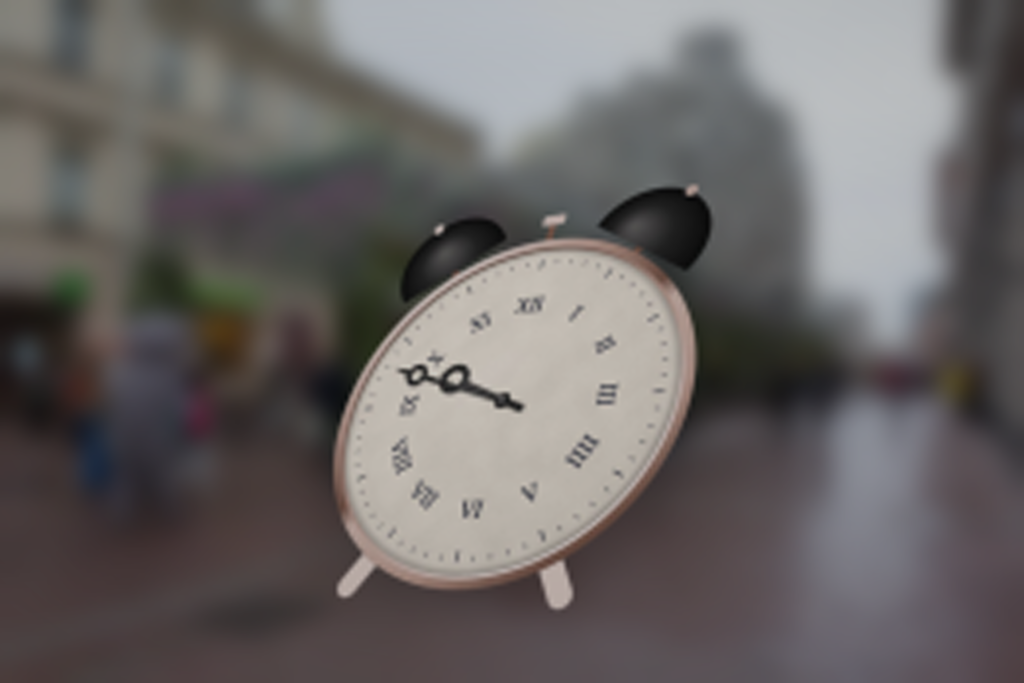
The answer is 9:48
